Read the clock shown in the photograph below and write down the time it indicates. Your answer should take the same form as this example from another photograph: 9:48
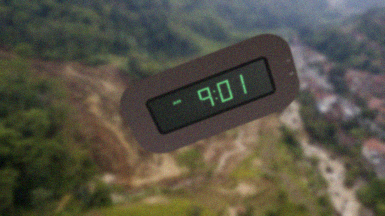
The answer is 9:01
